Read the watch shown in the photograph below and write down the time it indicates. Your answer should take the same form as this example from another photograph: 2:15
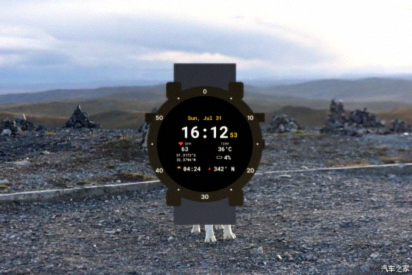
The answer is 16:12
